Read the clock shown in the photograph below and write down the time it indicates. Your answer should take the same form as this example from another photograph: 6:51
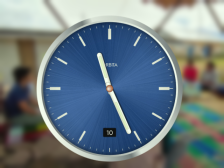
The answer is 11:26
